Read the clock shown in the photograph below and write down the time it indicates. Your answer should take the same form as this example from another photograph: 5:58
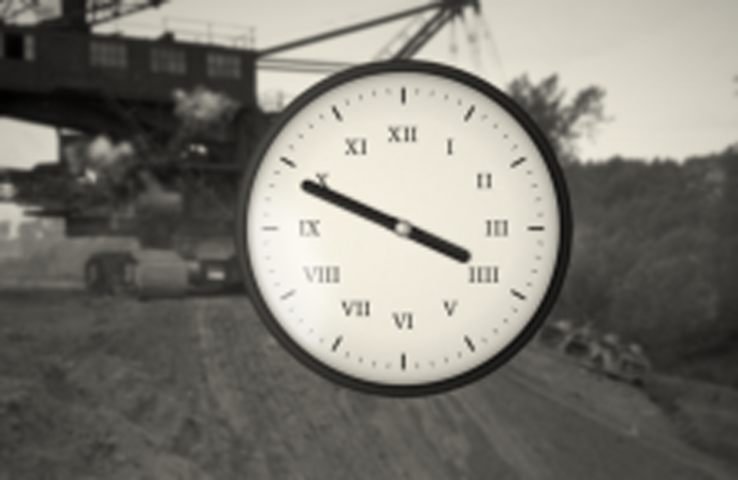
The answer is 3:49
